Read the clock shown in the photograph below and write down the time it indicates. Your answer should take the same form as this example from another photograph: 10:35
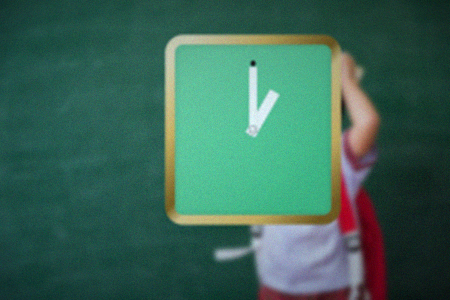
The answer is 1:00
